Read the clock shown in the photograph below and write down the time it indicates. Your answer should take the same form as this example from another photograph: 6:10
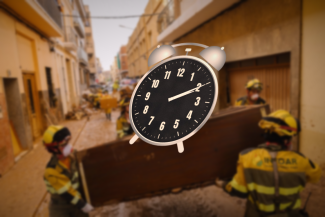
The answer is 2:10
